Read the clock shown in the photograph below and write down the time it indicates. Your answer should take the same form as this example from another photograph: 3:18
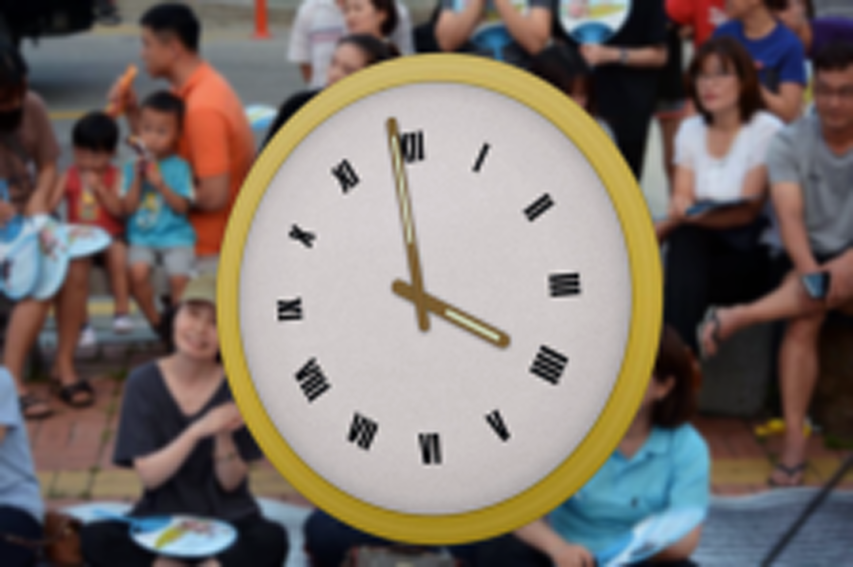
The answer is 3:59
